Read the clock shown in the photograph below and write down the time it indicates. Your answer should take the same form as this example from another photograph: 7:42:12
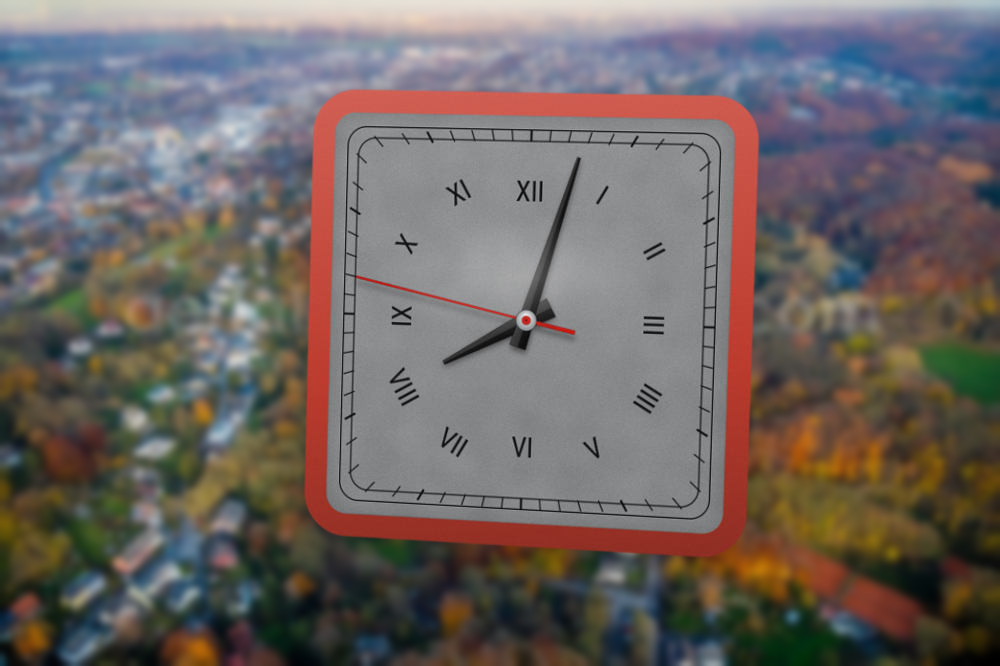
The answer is 8:02:47
